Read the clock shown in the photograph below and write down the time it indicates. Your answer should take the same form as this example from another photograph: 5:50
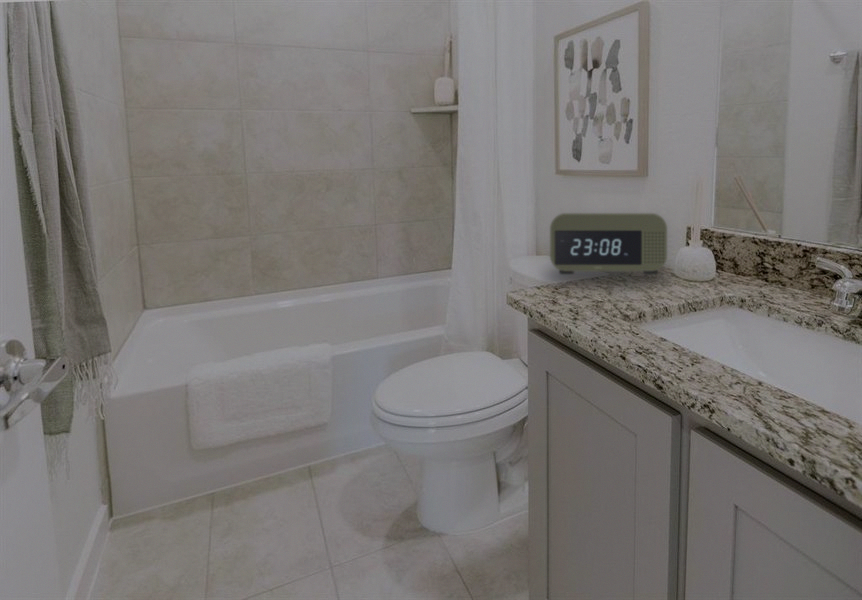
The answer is 23:08
